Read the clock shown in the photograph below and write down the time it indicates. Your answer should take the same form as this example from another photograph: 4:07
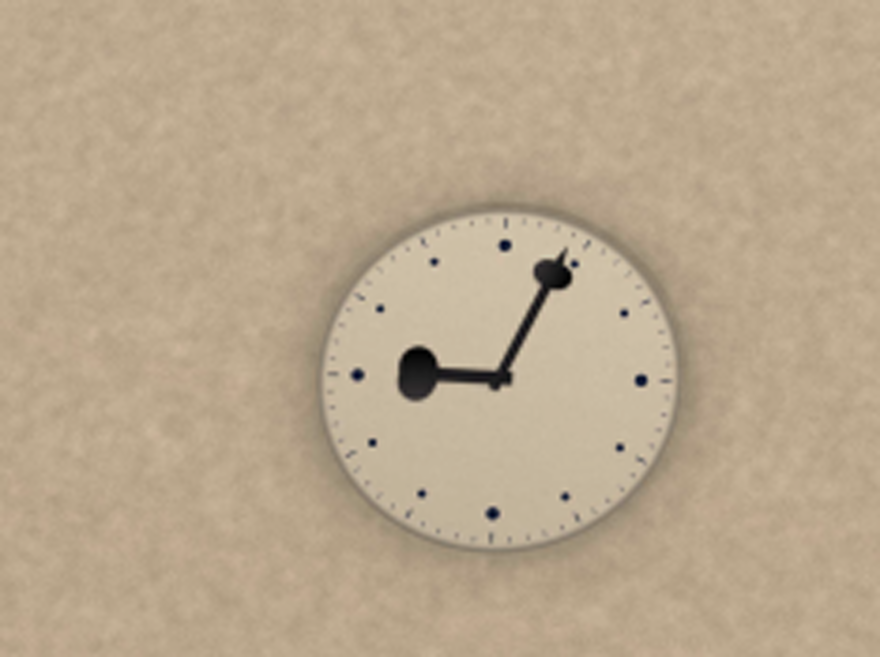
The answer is 9:04
